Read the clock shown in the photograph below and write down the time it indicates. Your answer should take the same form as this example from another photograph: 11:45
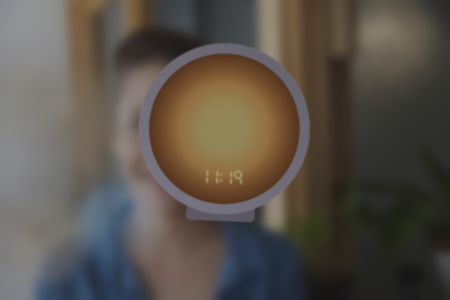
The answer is 11:19
